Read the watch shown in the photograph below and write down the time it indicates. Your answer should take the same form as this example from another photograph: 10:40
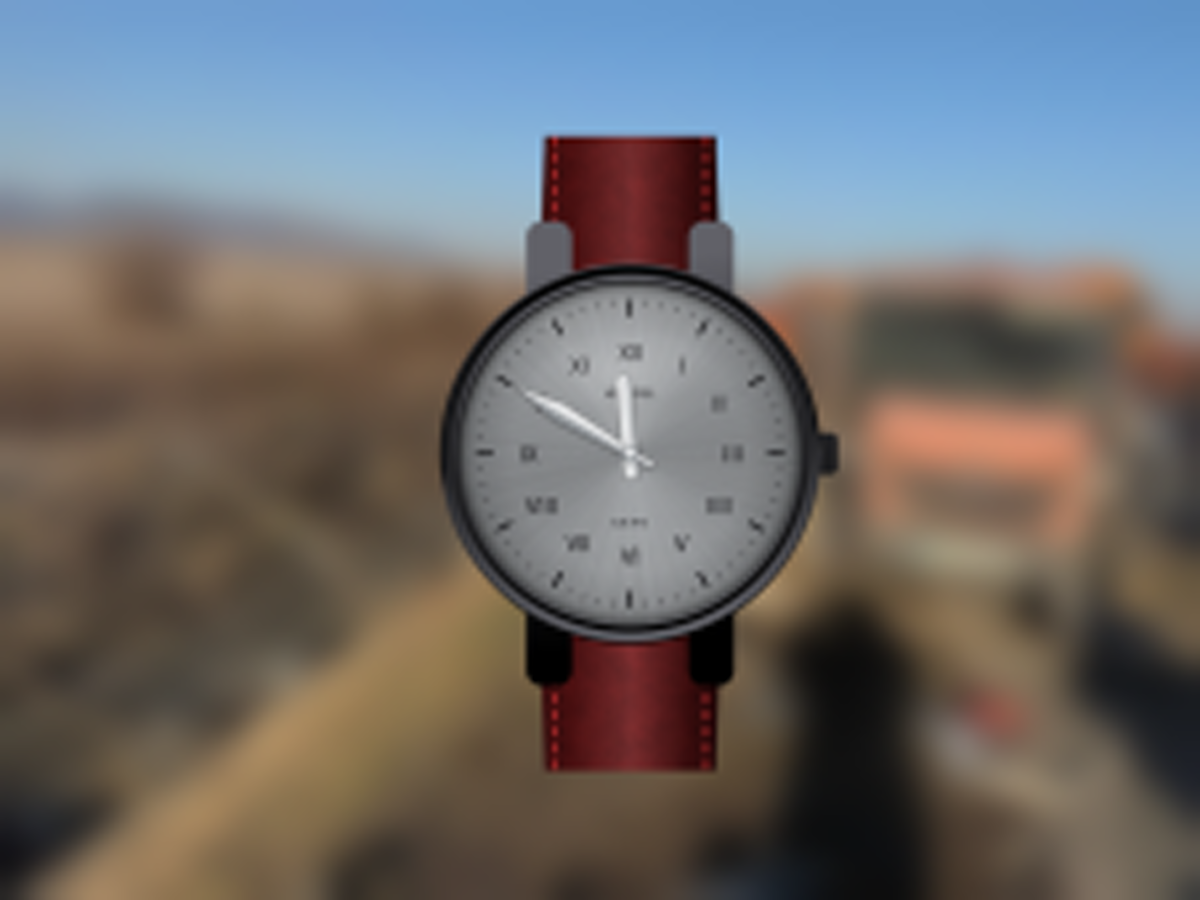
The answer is 11:50
